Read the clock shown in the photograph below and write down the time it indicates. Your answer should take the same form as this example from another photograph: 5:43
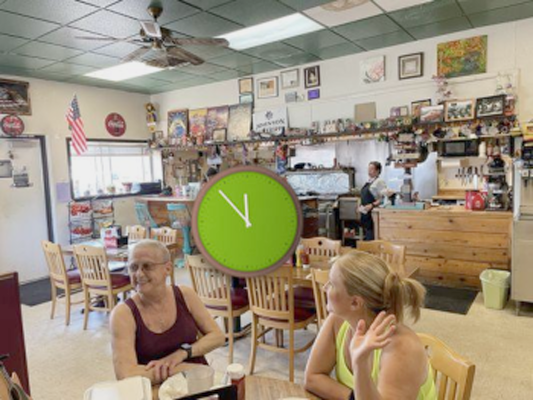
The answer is 11:53
